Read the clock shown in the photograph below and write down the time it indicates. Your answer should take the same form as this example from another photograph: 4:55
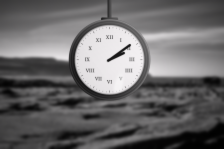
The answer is 2:09
